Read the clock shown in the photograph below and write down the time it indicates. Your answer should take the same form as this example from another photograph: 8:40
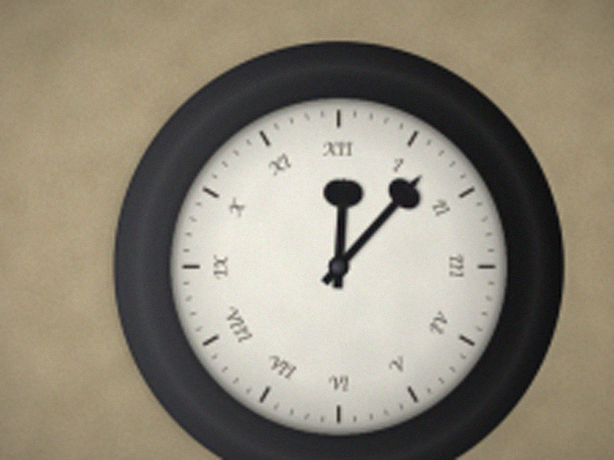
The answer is 12:07
